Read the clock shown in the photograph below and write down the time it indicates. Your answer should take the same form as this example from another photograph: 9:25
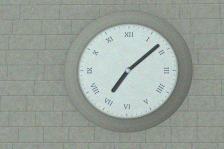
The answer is 7:08
